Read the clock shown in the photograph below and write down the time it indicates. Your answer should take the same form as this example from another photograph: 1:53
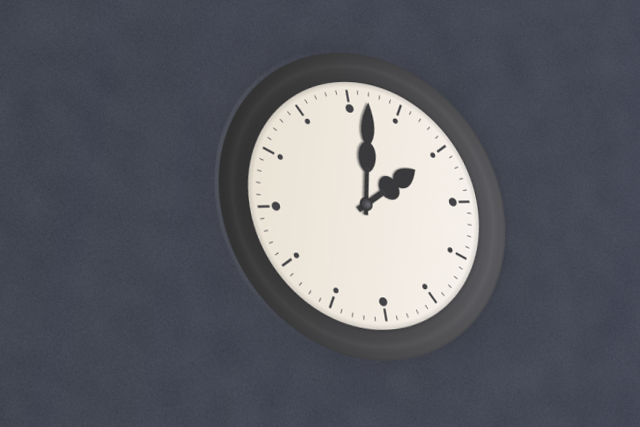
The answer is 2:02
